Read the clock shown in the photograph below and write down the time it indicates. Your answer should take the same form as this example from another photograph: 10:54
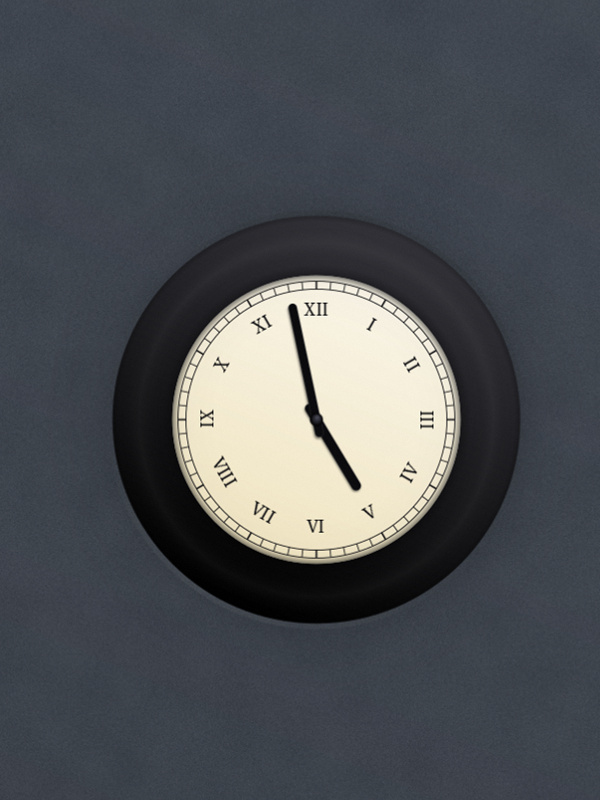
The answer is 4:58
